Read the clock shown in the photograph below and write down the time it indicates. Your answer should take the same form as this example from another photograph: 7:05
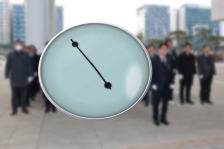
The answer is 4:54
